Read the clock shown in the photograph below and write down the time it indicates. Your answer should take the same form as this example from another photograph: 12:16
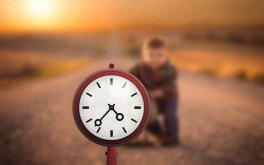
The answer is 4:37
